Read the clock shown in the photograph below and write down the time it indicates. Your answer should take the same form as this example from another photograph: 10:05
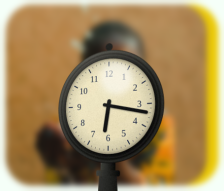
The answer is 6:17
